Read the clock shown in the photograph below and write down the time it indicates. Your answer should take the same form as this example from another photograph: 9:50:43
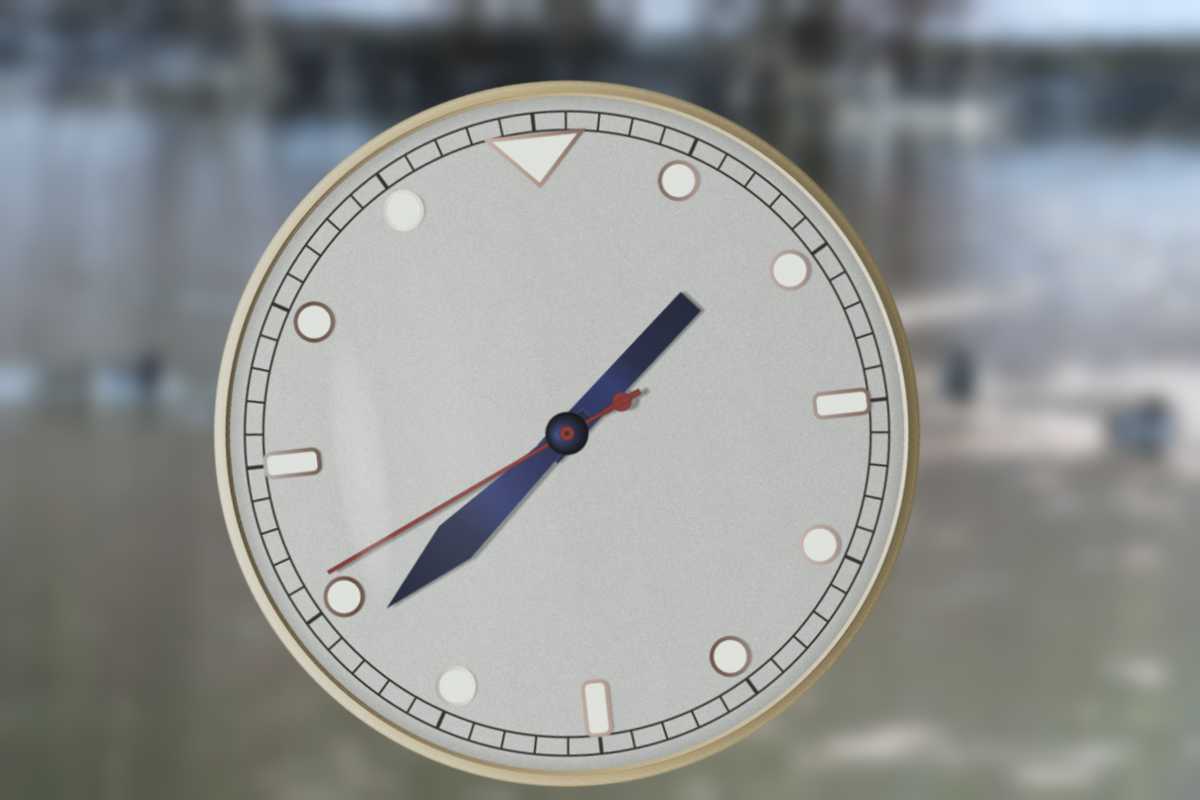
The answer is 1:38:41
